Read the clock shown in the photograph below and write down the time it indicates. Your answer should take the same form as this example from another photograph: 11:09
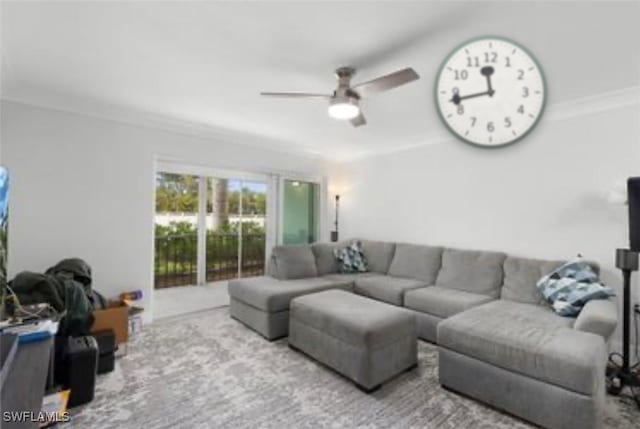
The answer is 11:43
